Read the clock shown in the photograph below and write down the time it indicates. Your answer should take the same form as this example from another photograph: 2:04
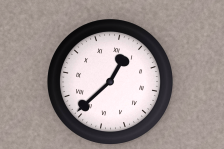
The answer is 12:36
